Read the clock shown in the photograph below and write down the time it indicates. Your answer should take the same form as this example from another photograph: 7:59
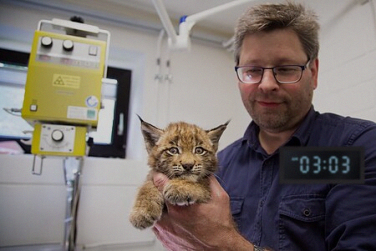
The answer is 3:03
